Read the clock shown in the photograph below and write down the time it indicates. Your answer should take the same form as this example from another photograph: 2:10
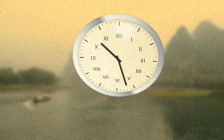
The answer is 10:27
